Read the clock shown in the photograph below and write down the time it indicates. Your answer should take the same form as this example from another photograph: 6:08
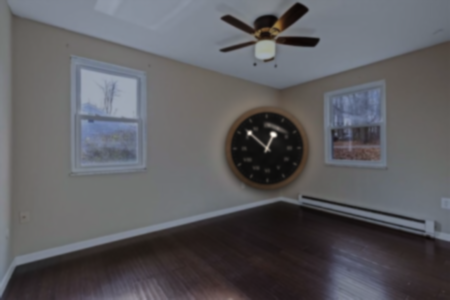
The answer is 12:52
